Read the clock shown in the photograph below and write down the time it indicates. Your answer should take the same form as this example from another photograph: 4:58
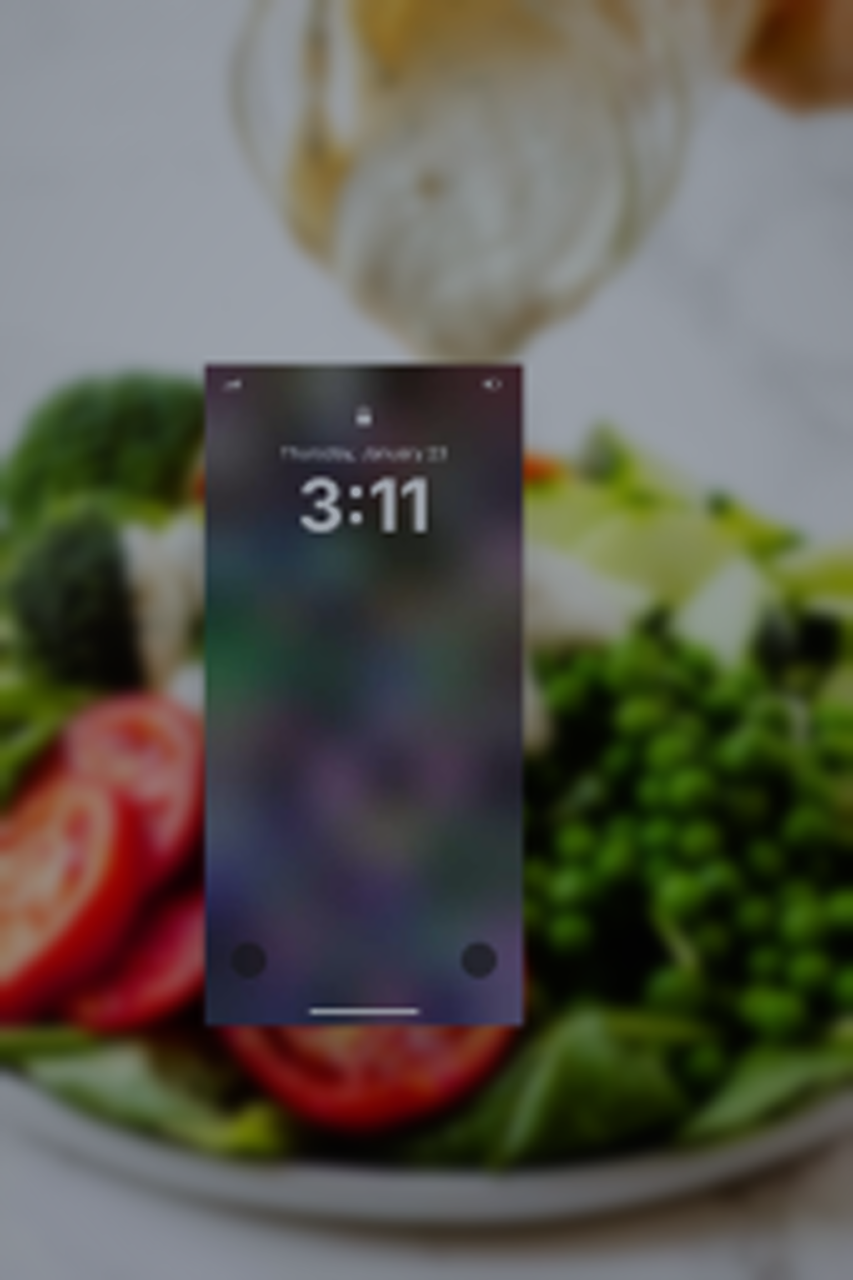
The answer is 3:11
